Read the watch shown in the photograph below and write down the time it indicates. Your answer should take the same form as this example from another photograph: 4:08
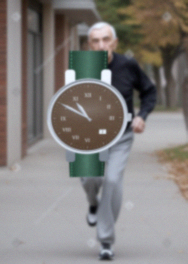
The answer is 10:50
